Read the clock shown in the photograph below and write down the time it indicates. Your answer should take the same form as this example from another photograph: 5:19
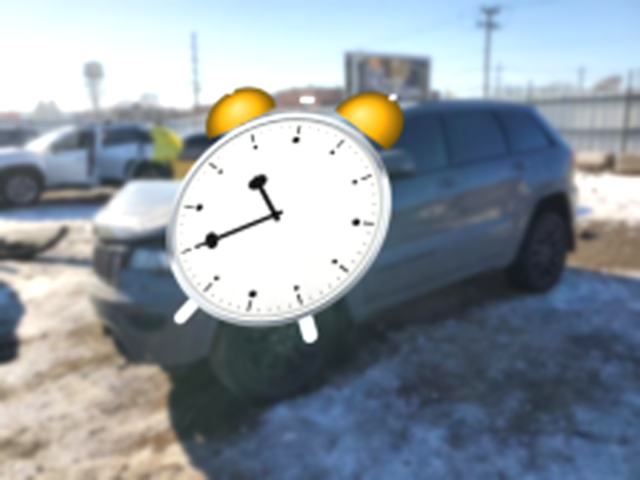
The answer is 10:40
